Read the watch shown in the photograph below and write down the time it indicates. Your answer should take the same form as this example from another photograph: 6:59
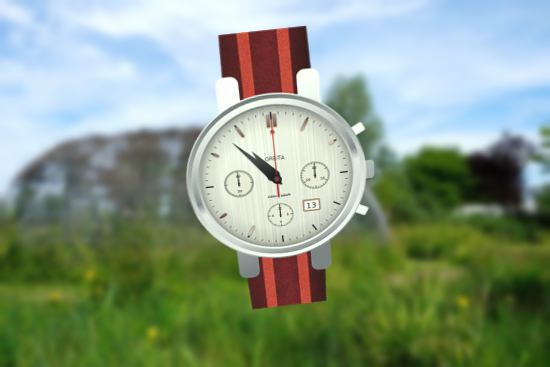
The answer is 10:53
